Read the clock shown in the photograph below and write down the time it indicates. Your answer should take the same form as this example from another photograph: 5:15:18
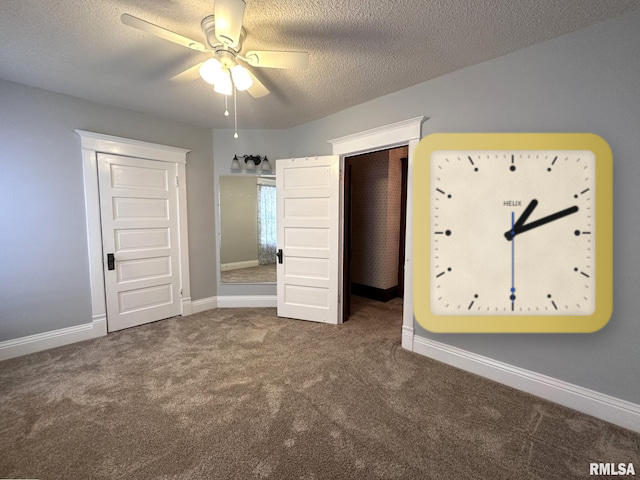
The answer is 1:11:30
